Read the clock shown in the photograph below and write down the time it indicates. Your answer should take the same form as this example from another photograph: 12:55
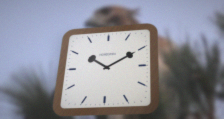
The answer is 10:10
